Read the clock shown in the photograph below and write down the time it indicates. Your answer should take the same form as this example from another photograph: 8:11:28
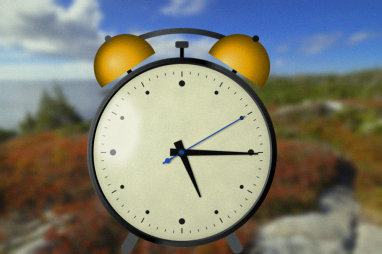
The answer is 5:15:10
